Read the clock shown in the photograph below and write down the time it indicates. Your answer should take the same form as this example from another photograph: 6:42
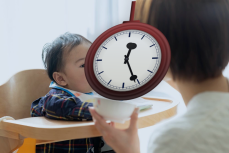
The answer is 12:26
